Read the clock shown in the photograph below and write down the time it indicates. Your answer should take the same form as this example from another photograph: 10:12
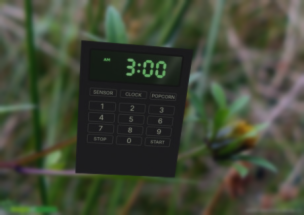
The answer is 3:00
